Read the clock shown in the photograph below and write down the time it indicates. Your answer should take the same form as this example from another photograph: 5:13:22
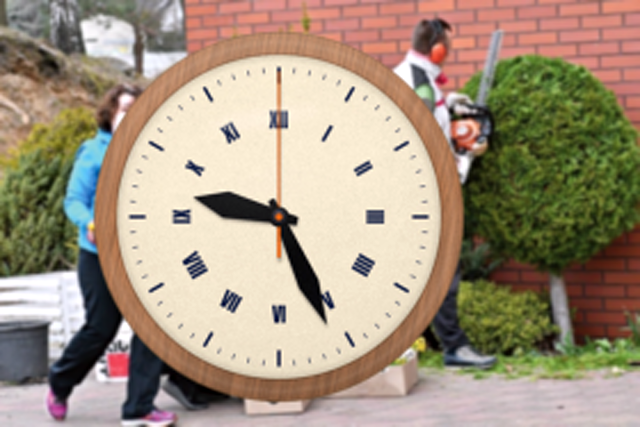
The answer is 9:26:00
